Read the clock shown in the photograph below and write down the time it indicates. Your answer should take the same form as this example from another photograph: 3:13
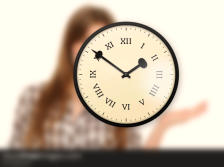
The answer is 1:51
